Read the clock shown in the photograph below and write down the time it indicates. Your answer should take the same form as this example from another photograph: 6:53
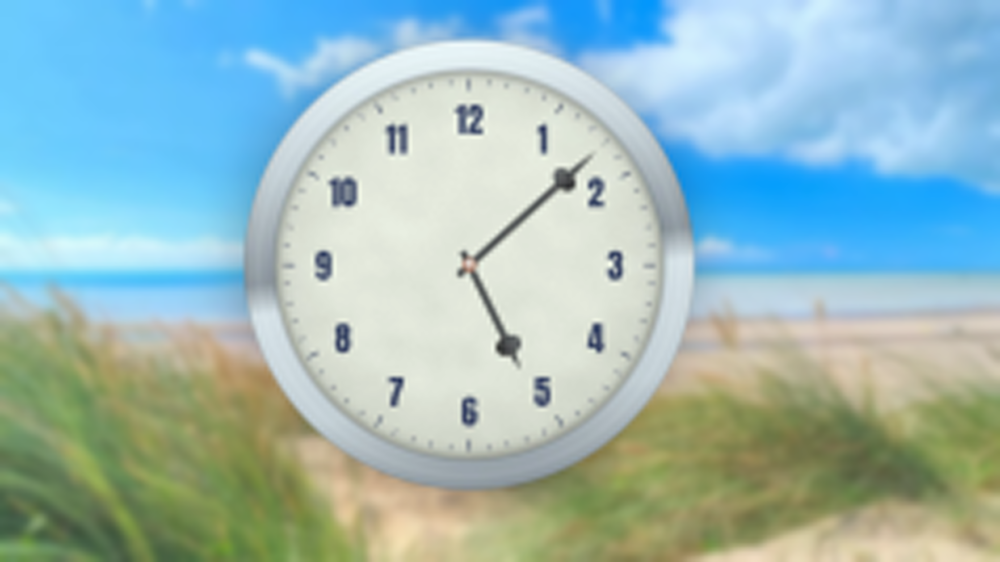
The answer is 5:08
